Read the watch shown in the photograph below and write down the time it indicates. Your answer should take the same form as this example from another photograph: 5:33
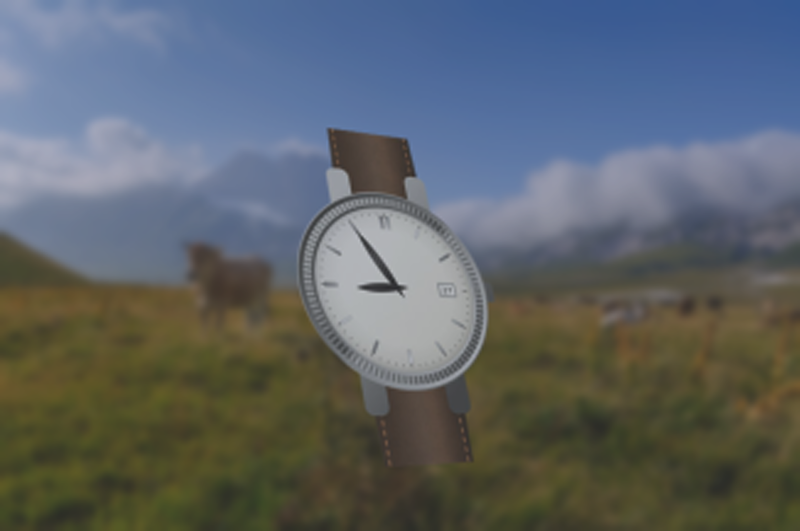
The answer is 8:55
